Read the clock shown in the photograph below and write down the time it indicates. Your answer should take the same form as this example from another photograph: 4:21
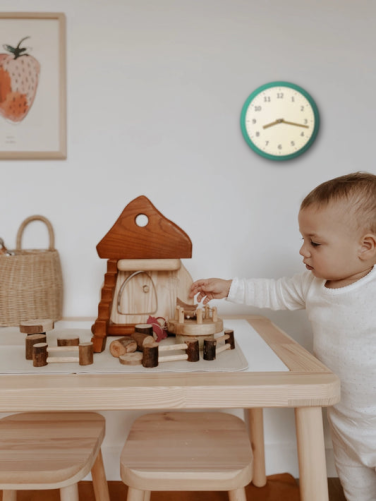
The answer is 8:17
